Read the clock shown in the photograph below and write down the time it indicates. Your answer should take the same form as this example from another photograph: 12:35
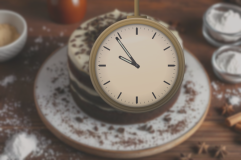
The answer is 9:54
